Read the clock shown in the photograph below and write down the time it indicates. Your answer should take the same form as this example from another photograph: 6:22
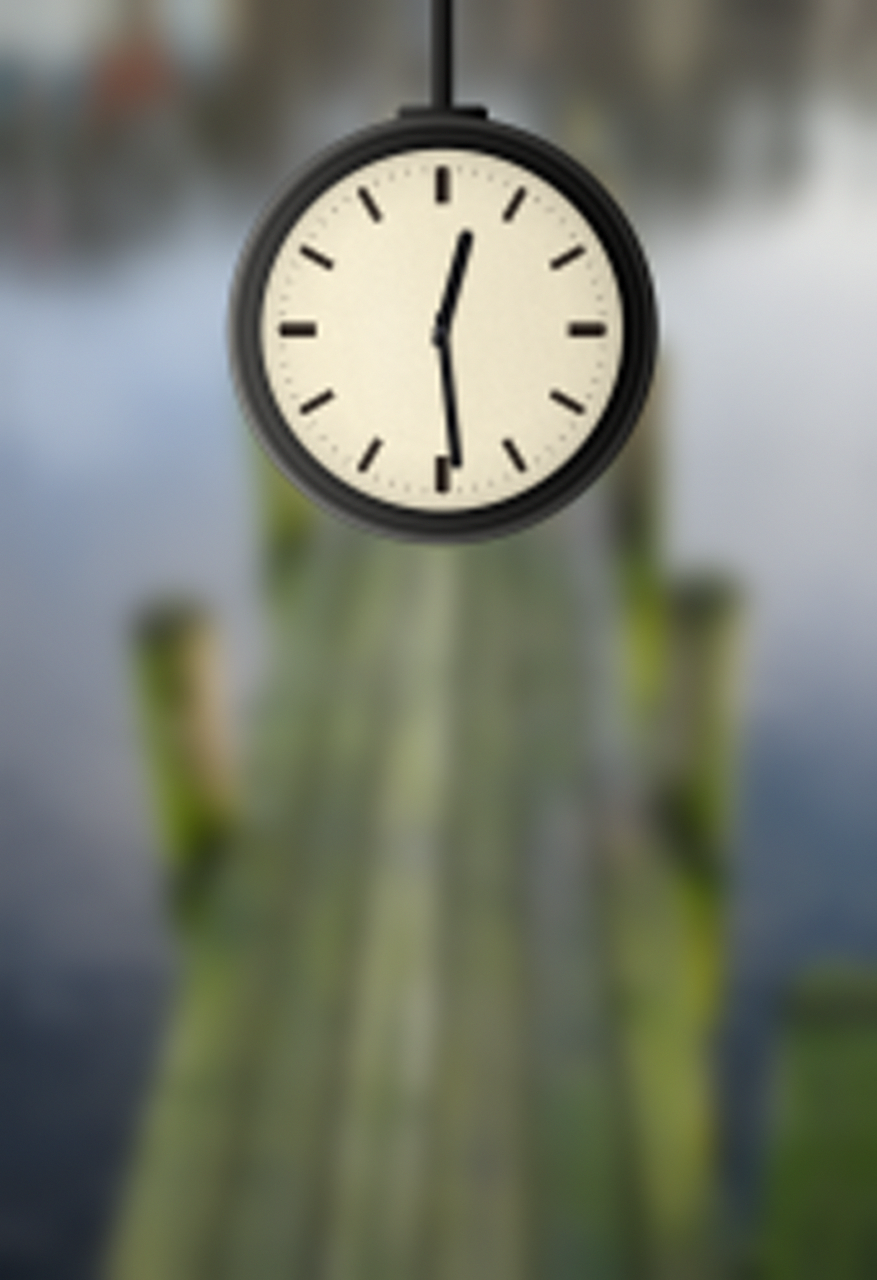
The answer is 12:29
